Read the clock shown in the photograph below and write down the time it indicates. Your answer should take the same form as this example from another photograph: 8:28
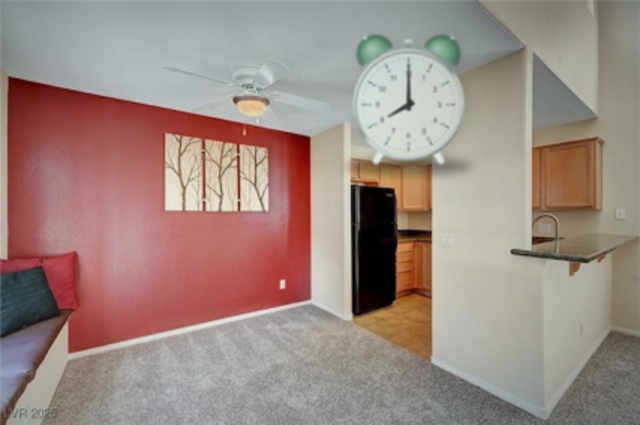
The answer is 8:00
